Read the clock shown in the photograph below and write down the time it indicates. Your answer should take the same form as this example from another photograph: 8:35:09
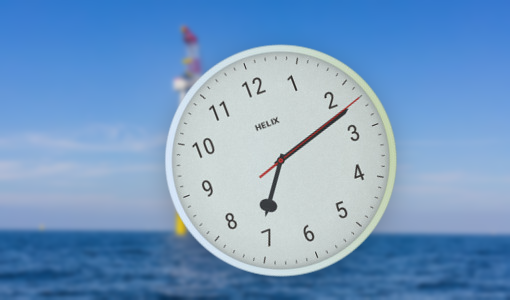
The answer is 7:12:12
